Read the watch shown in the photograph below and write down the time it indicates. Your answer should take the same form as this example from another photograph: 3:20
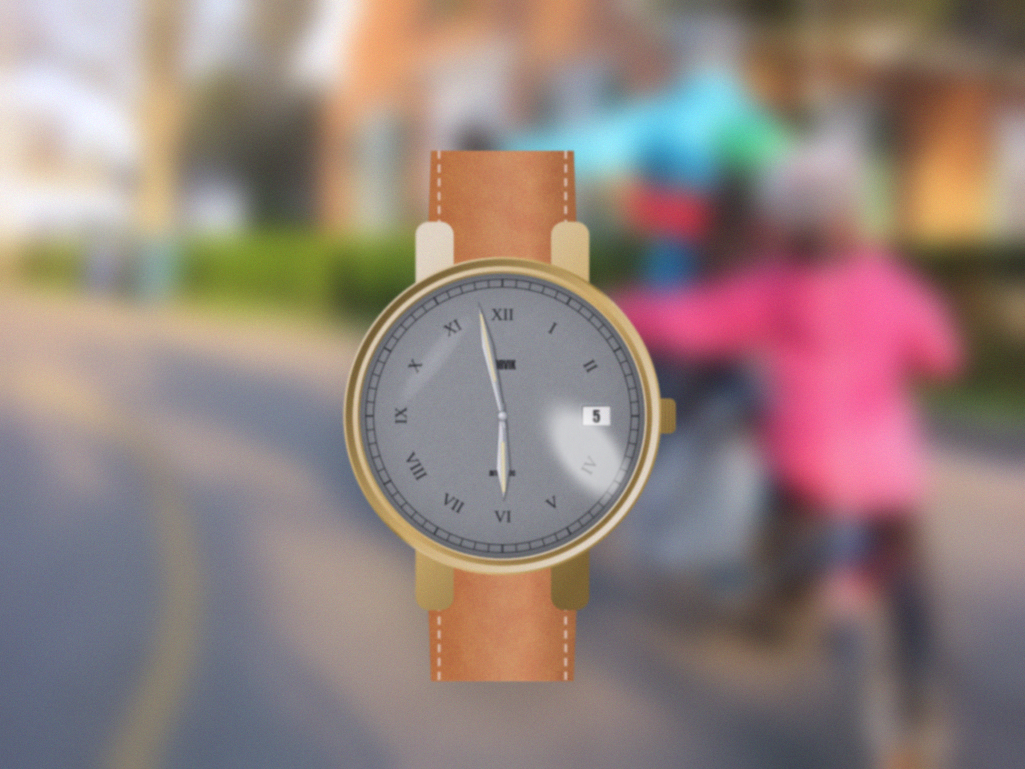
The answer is 5:58
